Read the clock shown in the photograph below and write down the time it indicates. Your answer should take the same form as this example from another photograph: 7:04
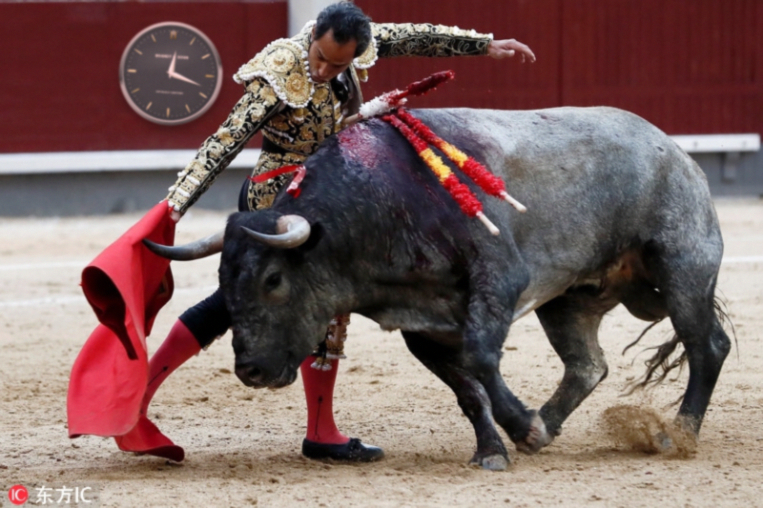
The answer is 12:18
